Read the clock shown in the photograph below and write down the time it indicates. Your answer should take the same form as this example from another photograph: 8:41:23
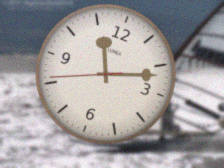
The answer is 11:11:41
